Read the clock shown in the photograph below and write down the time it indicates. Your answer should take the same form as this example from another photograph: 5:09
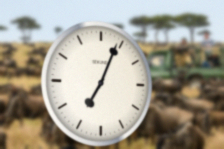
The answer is 7:04
